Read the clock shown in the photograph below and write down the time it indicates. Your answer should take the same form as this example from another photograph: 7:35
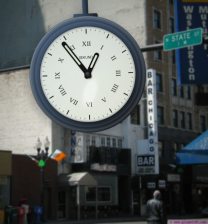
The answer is 12:54
